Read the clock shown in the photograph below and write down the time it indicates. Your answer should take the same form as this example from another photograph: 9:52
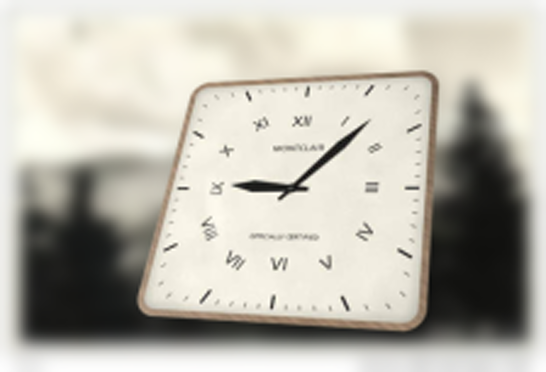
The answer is 9:07
